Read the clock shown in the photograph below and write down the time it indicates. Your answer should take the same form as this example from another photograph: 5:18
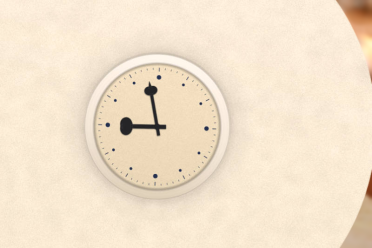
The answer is 8:58
